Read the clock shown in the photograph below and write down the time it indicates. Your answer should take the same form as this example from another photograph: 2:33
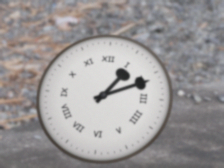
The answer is 1:11
